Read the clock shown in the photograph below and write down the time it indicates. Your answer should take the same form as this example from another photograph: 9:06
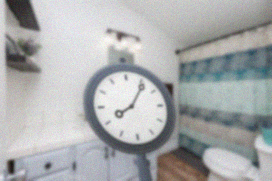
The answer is 8:06
